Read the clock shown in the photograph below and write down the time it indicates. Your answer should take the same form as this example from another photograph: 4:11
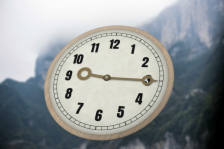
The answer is 9:15
